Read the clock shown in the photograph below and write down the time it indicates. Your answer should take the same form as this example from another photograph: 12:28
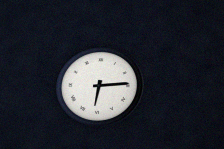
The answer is 6:14
